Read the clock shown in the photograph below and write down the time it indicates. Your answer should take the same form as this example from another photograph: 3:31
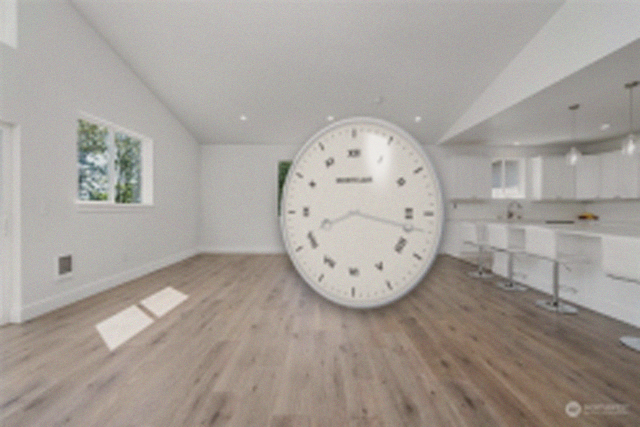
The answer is 8:17
